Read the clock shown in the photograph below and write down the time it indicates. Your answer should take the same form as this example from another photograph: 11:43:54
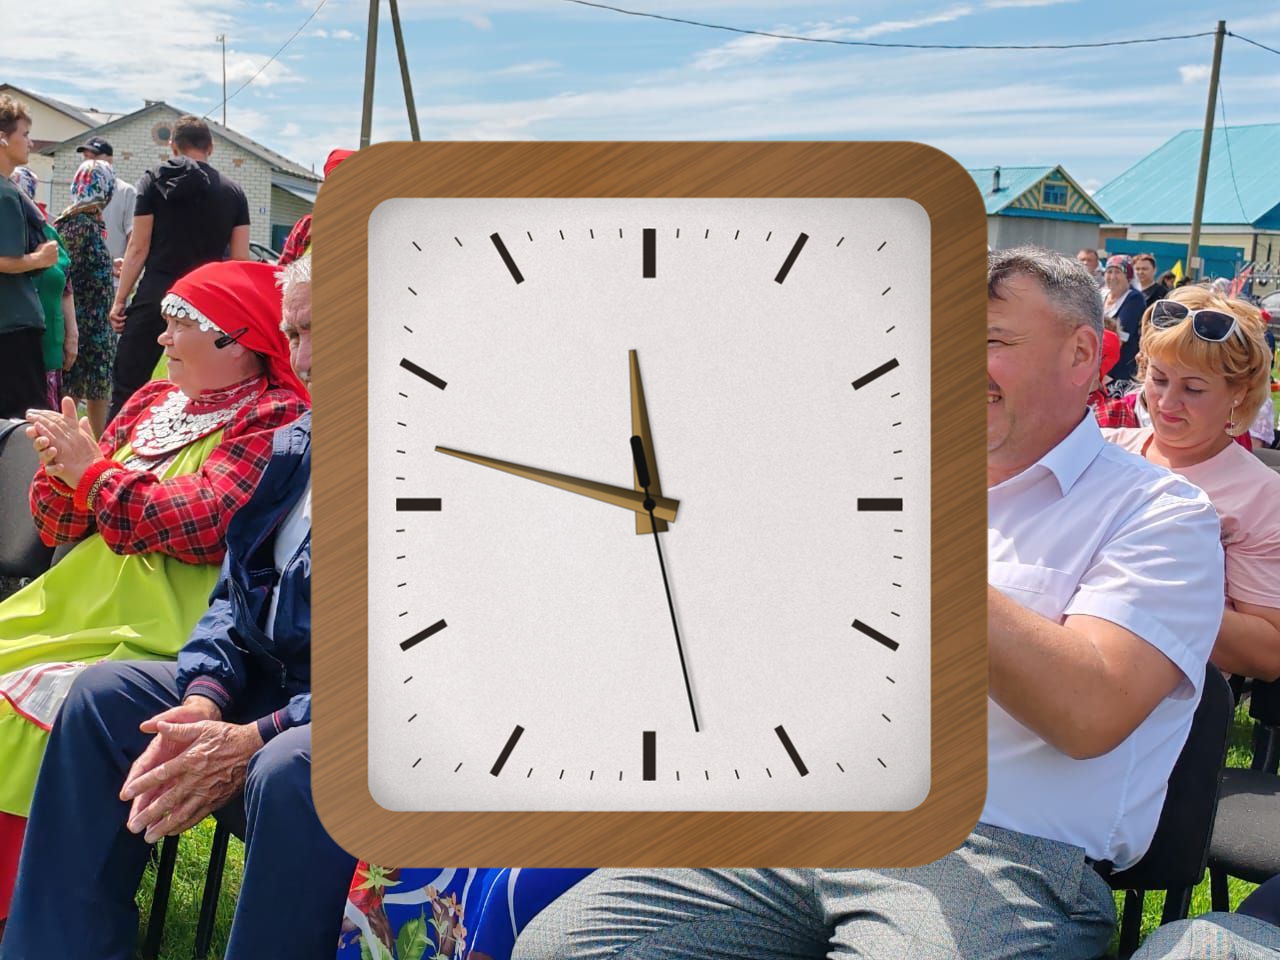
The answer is 11:47:28
